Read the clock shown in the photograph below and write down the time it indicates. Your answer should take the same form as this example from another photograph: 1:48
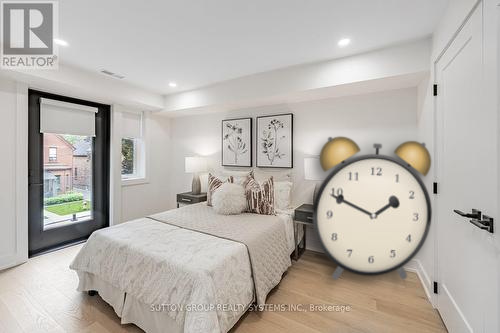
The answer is 1:49
